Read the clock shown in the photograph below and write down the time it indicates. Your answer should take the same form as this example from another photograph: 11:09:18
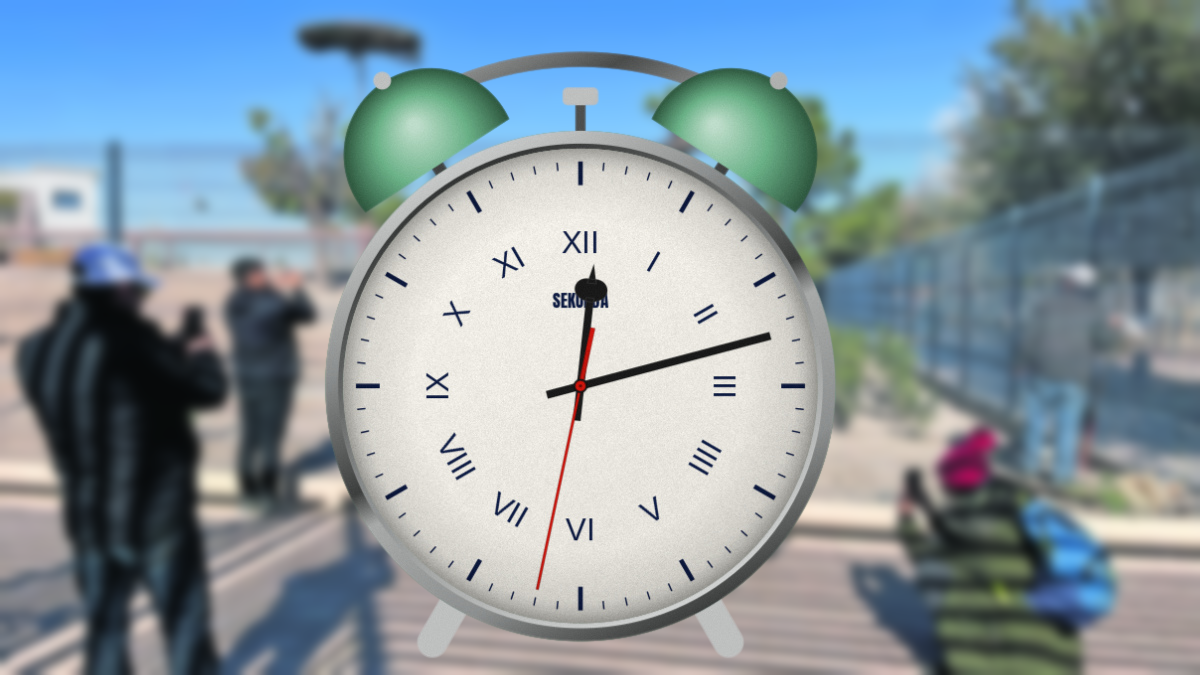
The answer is 12:12:32
